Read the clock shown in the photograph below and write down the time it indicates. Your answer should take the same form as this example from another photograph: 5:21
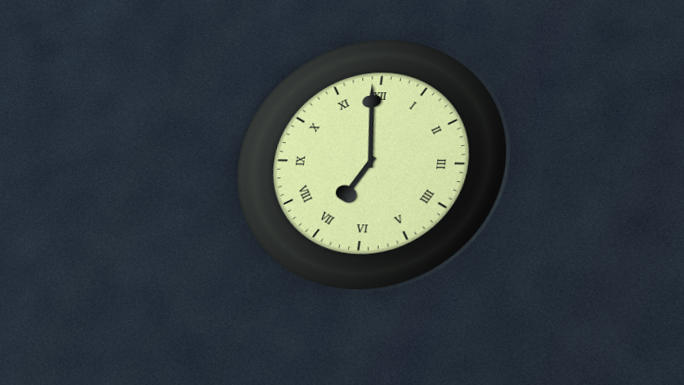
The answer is 6:59
